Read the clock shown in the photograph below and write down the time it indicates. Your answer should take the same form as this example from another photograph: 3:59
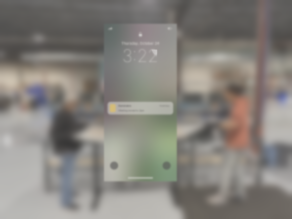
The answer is 3:22
